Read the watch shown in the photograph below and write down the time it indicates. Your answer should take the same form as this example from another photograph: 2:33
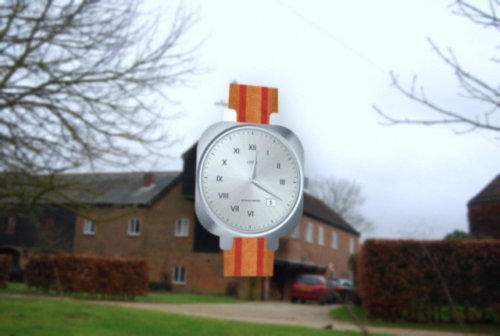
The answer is 12:20
